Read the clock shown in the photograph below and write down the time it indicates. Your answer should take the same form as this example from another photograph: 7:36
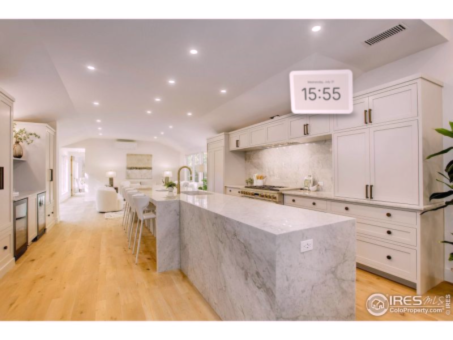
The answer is 15:55
